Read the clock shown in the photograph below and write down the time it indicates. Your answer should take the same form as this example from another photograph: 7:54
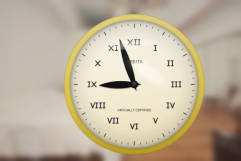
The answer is 8:57
